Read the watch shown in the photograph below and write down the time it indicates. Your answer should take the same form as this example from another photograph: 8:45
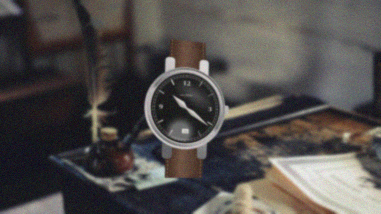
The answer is 10:21
